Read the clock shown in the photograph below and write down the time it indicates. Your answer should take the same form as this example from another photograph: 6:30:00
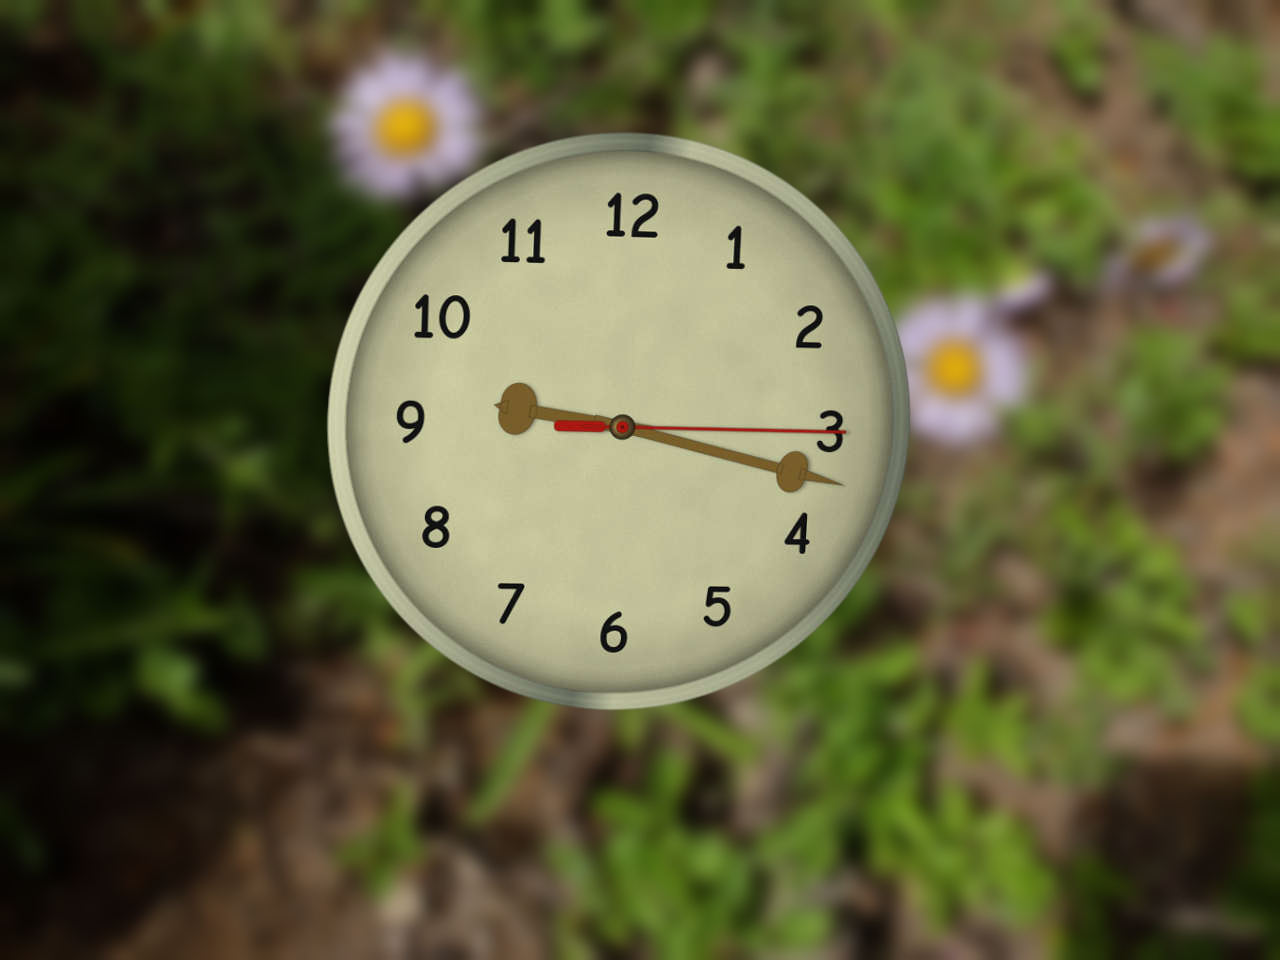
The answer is 9:17:15
